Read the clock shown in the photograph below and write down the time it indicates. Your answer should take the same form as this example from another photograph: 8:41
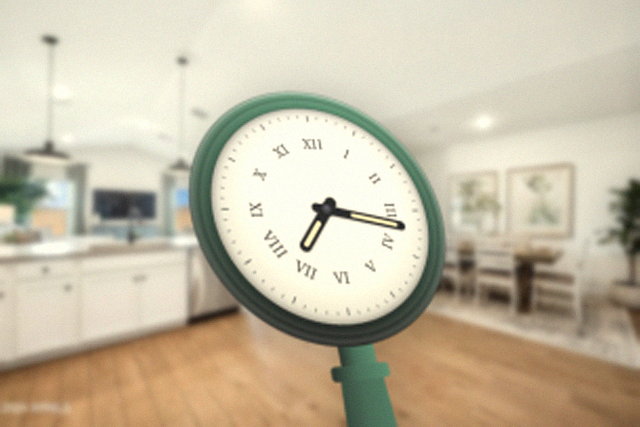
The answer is 7:17
